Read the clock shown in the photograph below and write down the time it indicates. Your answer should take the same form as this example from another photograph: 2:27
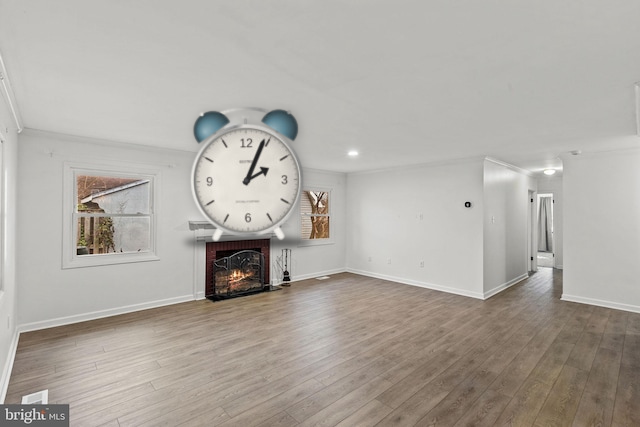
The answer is 2:04
